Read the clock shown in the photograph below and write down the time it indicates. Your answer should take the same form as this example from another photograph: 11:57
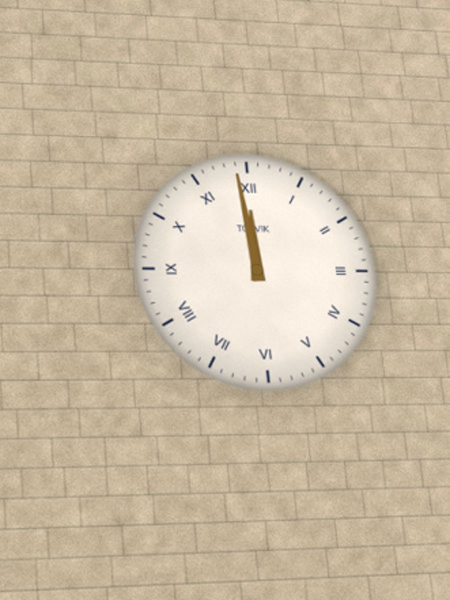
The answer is 11:59
